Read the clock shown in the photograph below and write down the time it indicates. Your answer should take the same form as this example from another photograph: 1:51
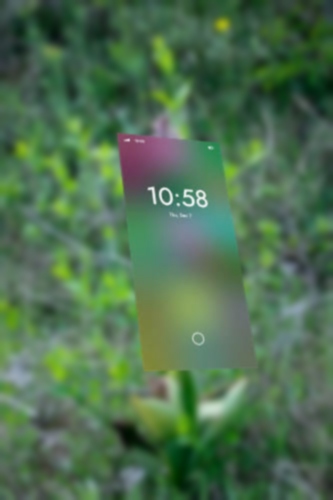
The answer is 10:58
